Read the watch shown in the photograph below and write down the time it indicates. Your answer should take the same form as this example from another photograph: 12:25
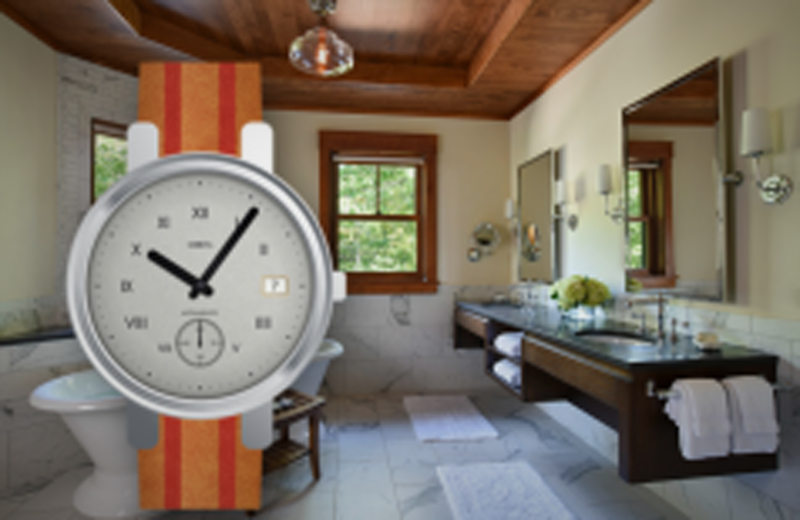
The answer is 10:06
